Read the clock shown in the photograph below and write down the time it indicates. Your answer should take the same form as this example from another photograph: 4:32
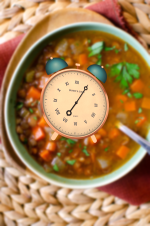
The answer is 7:05
